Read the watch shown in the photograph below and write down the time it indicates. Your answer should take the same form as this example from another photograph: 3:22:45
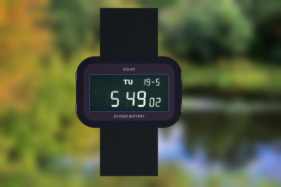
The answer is 5:49:02
